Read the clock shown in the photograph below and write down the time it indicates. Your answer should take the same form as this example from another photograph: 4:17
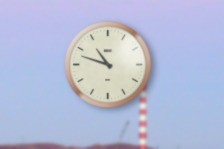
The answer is 10:48
